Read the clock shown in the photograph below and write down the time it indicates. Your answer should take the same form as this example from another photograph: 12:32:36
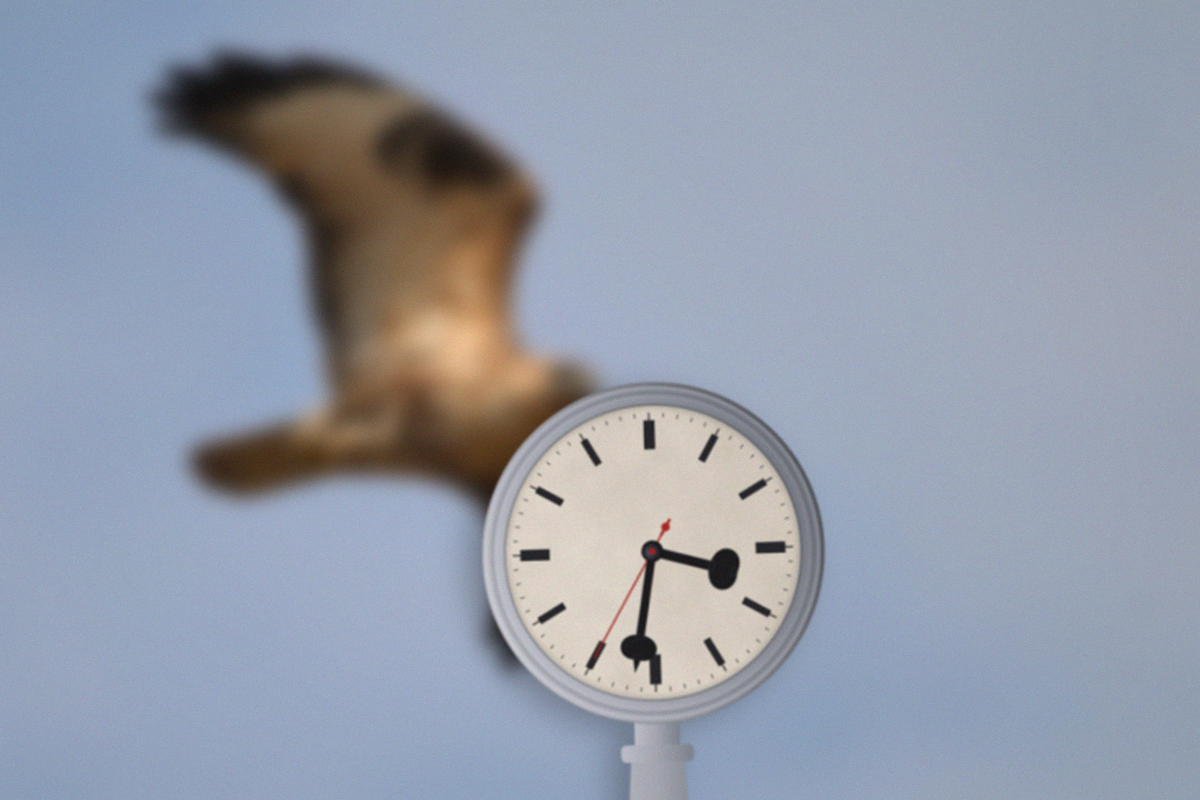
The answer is 3:31:35
